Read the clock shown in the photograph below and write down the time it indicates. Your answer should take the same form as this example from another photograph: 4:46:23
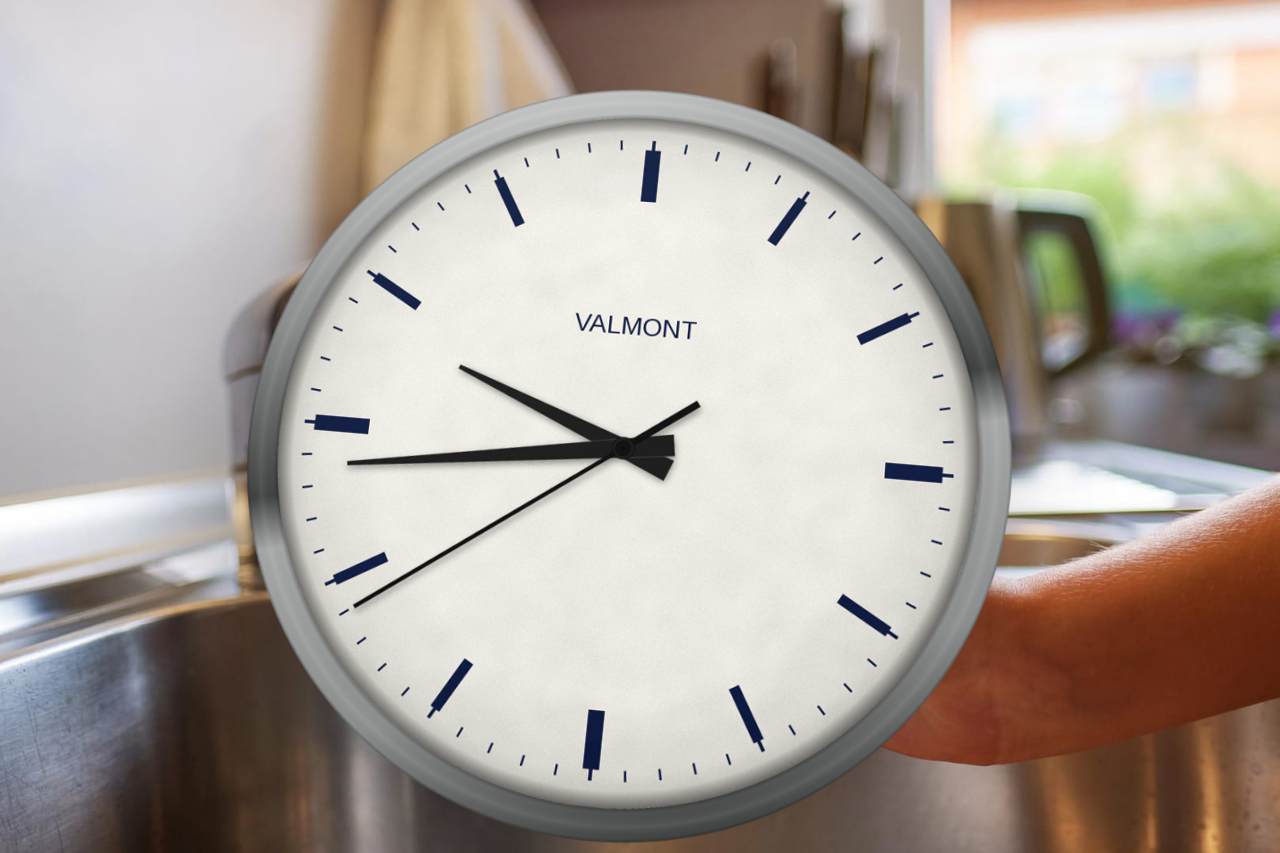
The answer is 9:43:39
